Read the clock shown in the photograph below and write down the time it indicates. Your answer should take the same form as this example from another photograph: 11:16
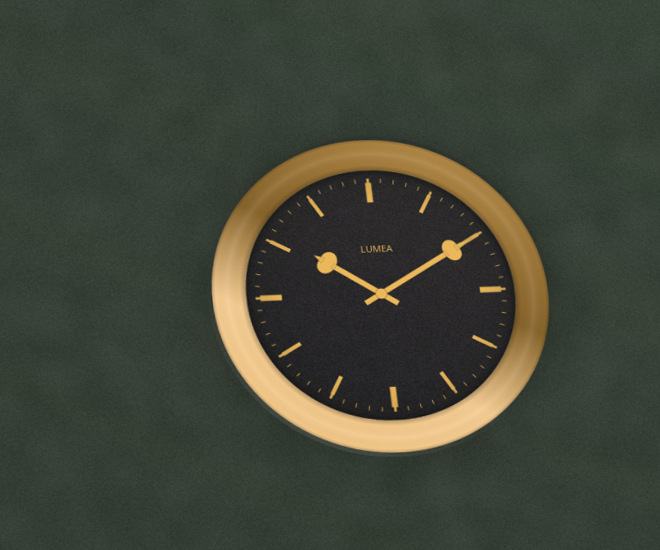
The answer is 10:10
